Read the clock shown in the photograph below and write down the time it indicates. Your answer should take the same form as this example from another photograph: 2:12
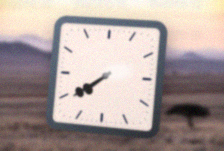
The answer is 7:39
